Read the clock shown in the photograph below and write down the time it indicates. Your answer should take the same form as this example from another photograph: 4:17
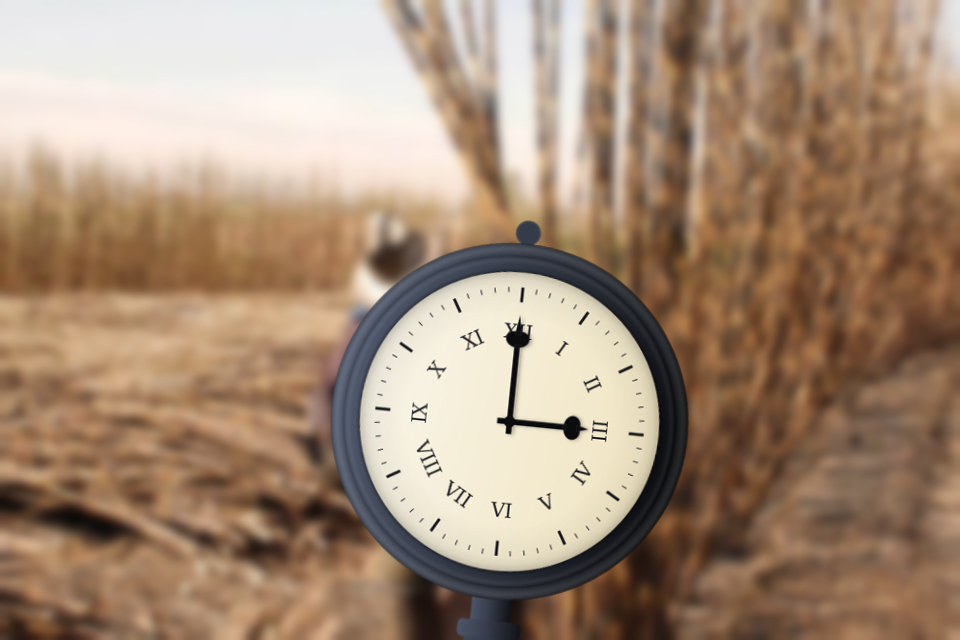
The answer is 3:00
